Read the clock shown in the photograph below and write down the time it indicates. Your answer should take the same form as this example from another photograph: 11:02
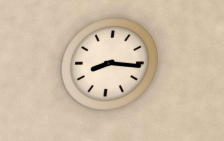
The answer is 8:16
